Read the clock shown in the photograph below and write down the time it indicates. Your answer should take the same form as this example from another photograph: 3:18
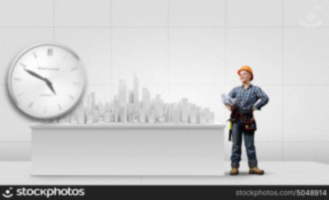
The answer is 4:49
